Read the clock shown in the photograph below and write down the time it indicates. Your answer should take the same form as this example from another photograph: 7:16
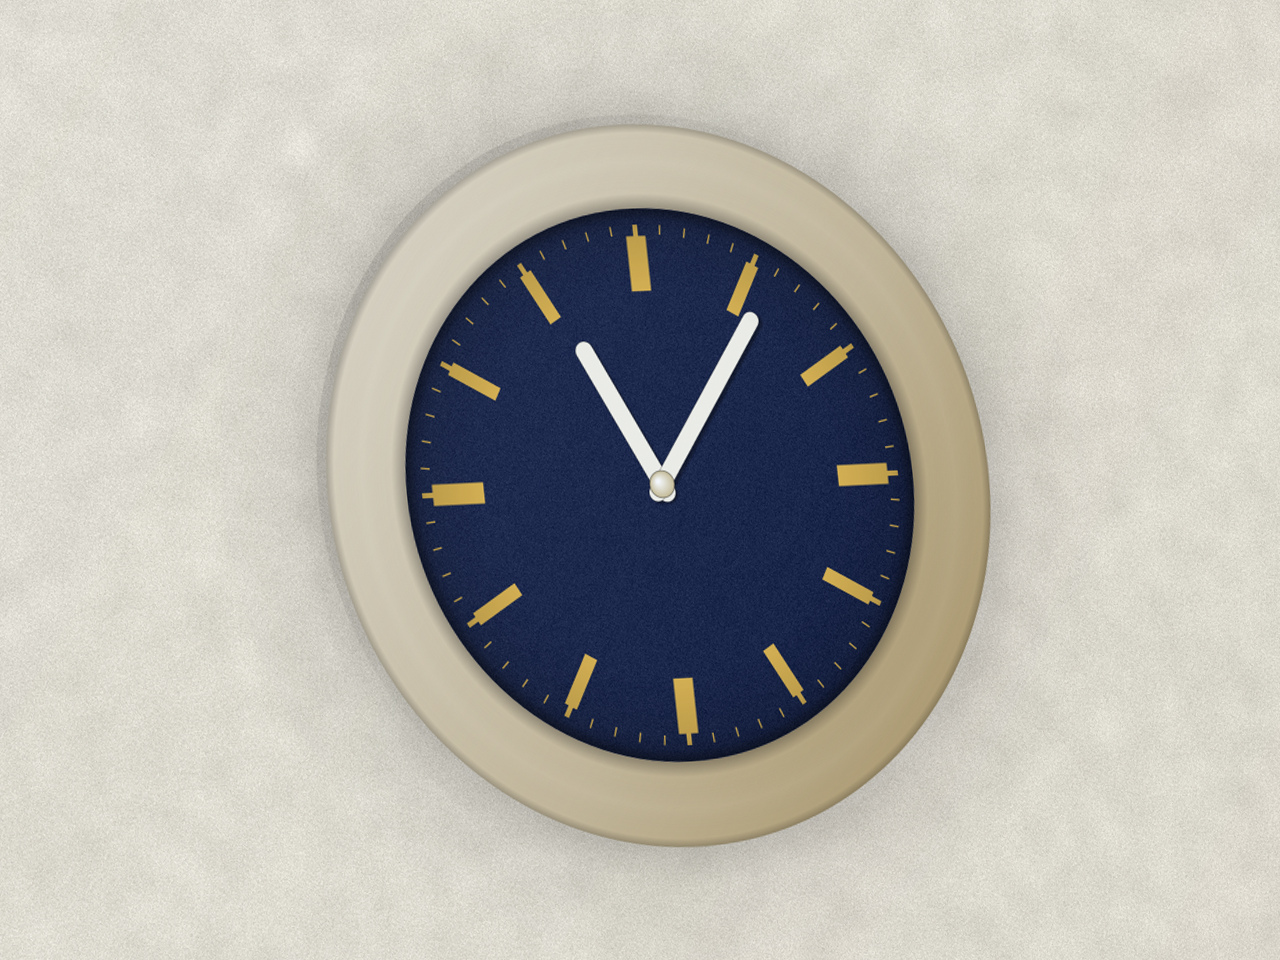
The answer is 11:06
